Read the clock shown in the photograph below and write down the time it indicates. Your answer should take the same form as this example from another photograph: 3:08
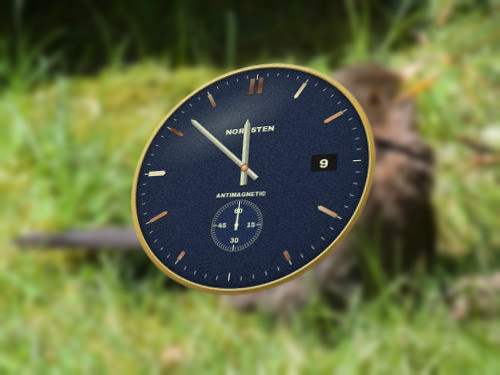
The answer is 11:52
